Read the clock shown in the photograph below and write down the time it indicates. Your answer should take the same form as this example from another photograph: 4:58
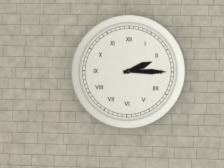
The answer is 2:15
